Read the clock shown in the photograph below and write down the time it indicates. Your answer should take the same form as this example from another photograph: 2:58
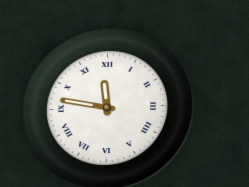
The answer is 11:47
